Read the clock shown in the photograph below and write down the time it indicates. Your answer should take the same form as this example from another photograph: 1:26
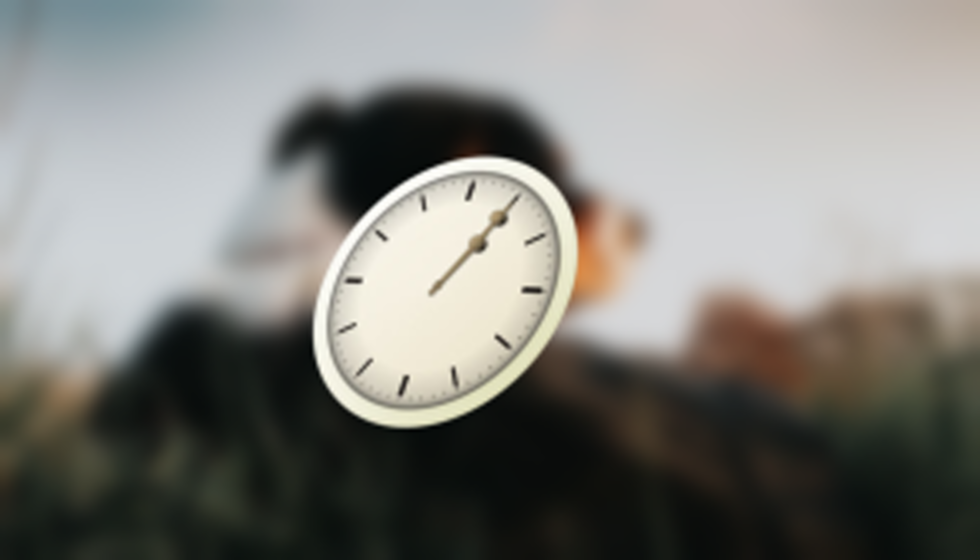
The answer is 1:05
